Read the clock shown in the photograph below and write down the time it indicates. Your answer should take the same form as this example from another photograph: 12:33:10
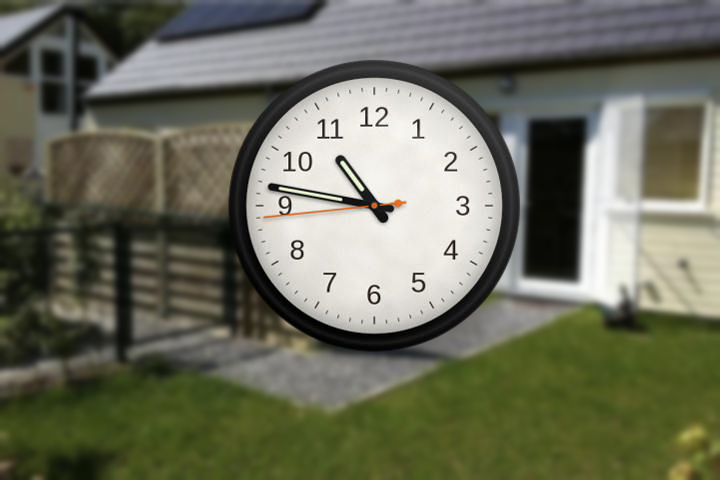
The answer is 10:46:44
